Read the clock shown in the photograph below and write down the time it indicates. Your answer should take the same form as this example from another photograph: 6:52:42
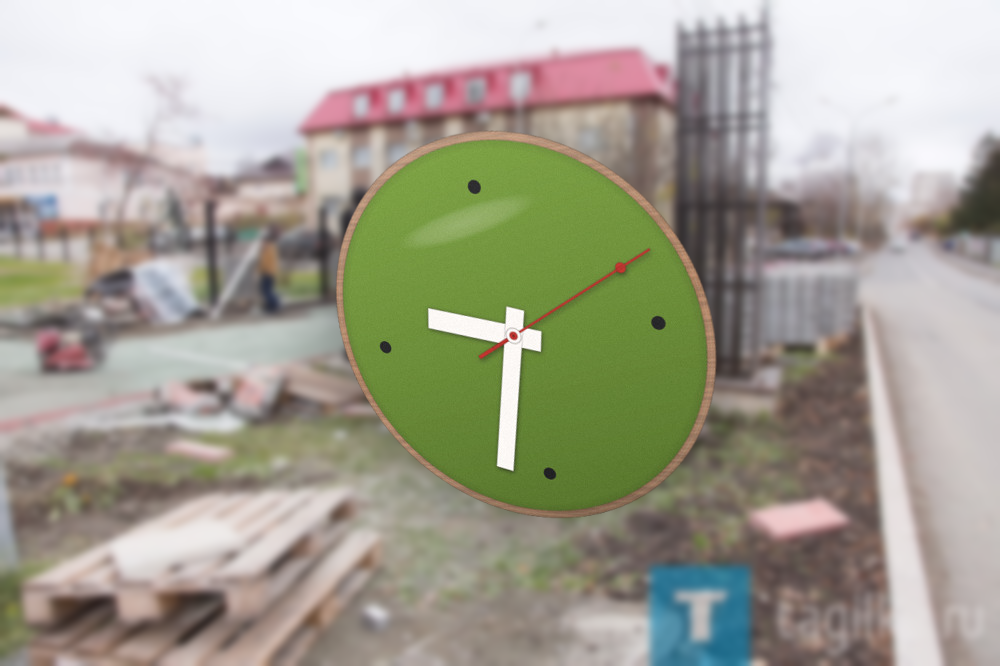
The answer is 9:33:11
